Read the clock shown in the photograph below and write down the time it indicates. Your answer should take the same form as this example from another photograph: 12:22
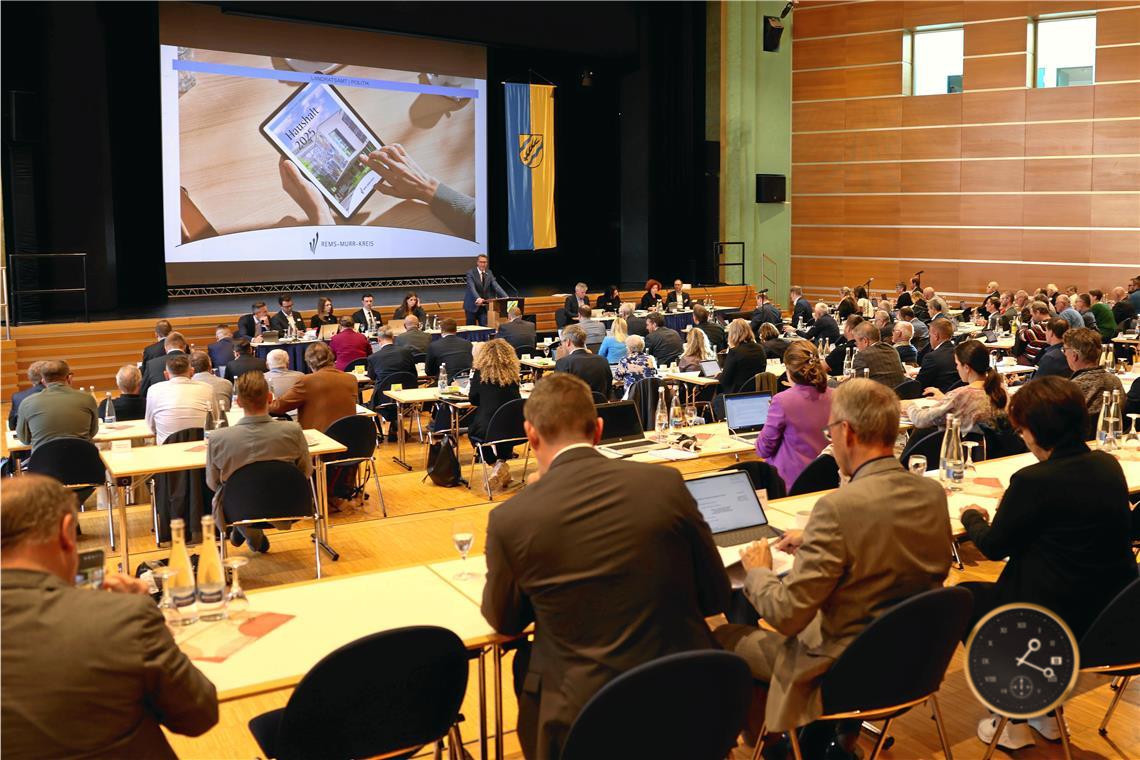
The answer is 1:19
